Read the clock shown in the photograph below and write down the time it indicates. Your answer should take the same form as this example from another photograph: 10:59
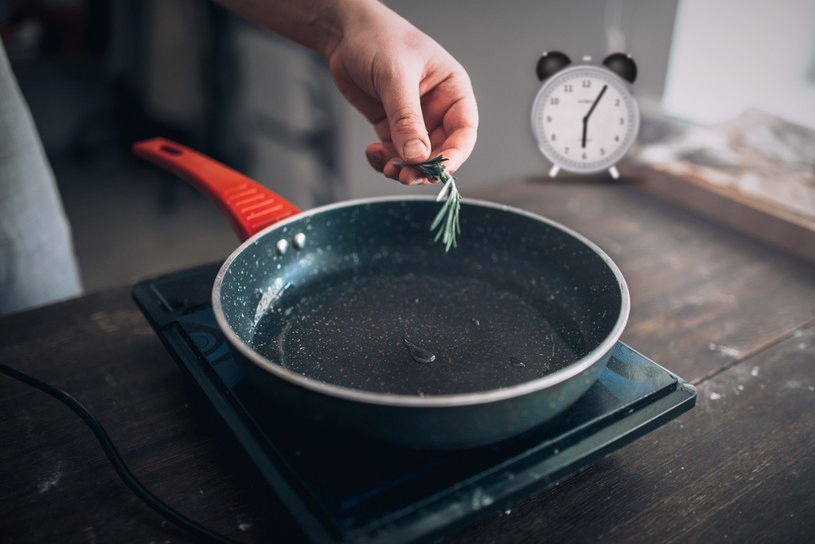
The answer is 6:05
